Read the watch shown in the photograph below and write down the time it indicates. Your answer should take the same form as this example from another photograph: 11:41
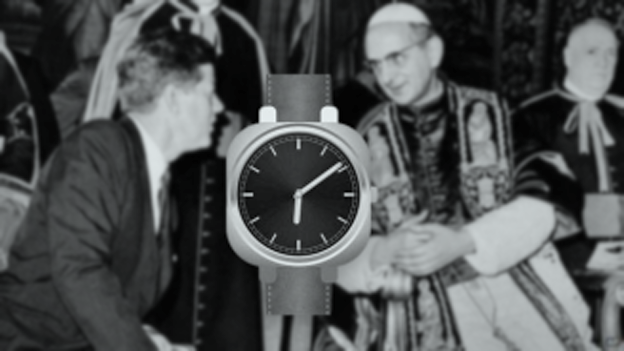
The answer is 6:09
